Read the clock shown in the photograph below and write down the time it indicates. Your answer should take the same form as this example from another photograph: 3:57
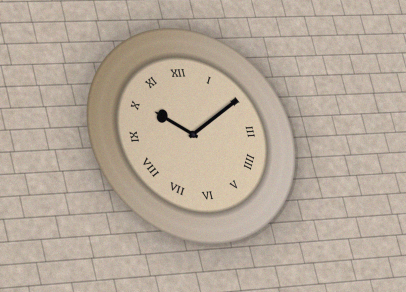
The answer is 10:10
